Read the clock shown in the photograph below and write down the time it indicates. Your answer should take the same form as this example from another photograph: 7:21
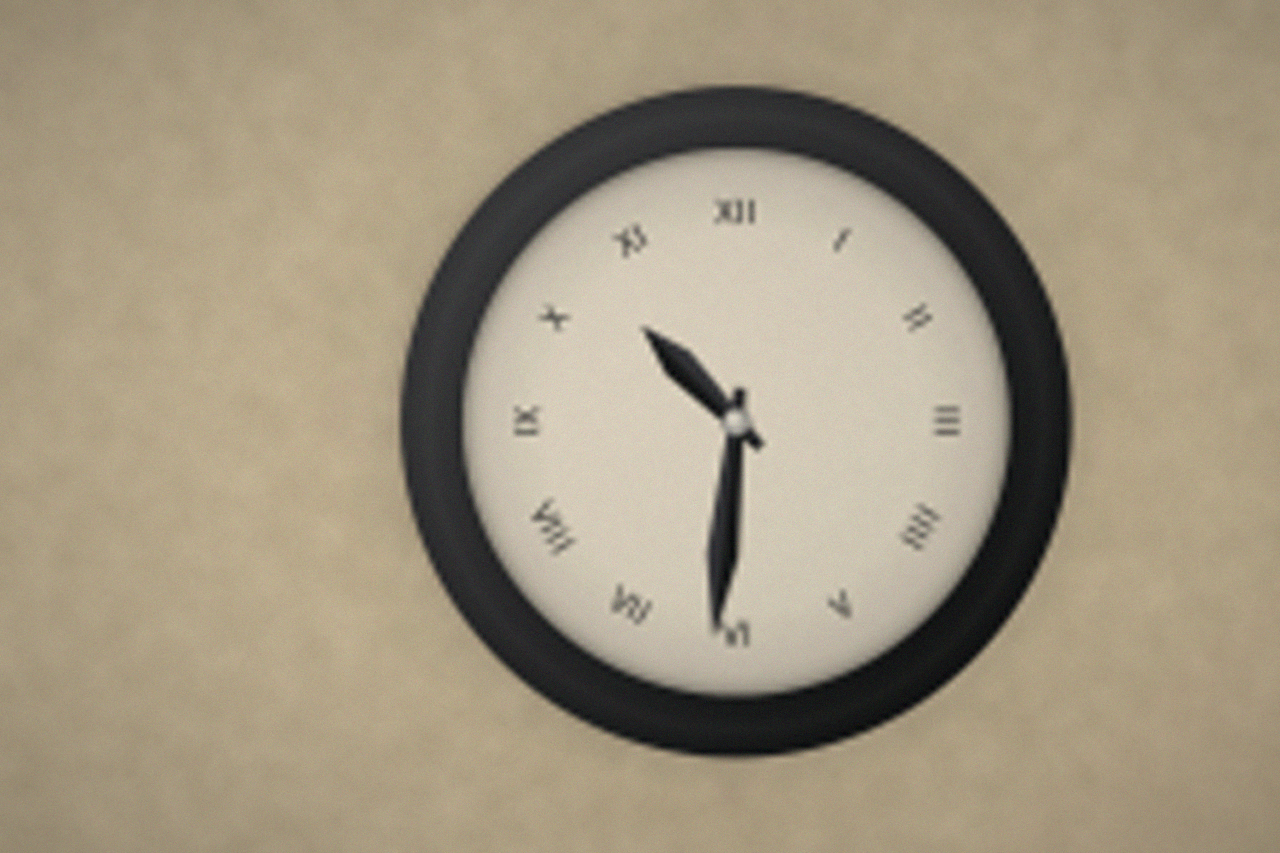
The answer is 10:31
